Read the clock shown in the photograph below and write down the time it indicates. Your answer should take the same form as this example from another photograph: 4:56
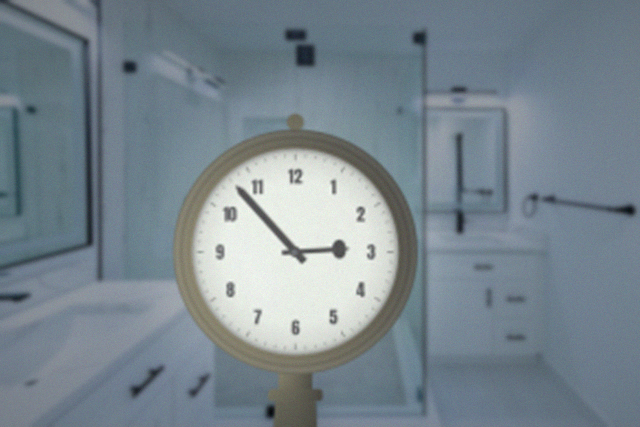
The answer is 2:53
